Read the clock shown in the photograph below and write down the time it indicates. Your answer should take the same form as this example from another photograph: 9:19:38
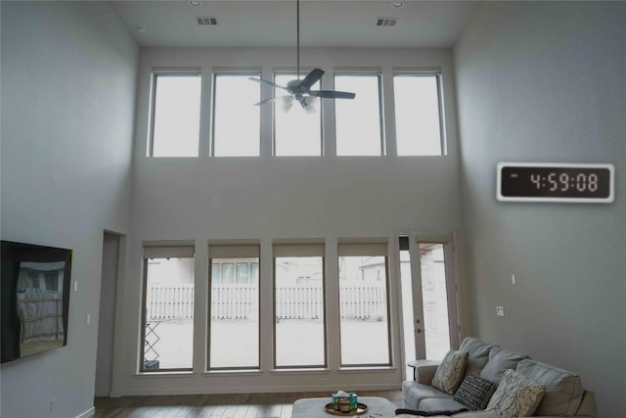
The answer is 4:59:08
